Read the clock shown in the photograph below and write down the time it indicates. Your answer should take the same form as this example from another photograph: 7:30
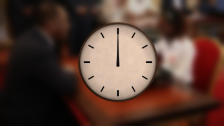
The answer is 12:00
